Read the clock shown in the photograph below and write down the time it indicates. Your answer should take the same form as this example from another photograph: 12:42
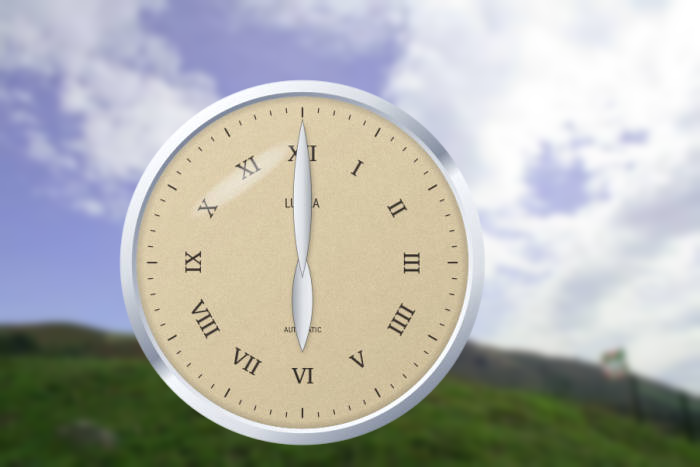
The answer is 6:00
